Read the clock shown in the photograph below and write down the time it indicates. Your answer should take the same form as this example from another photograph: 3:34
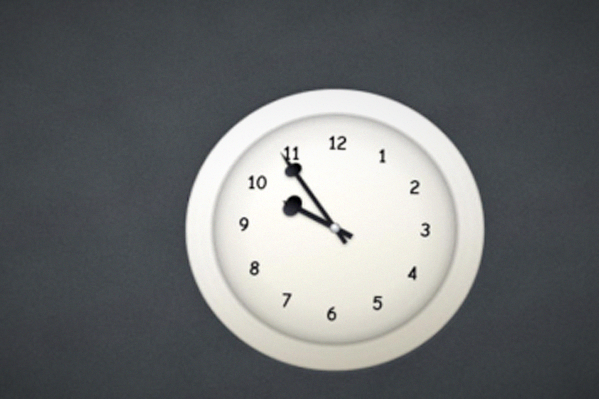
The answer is 9:54
